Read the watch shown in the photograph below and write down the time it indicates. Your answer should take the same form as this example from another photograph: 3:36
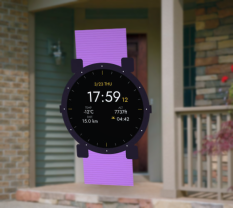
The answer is 17:59
